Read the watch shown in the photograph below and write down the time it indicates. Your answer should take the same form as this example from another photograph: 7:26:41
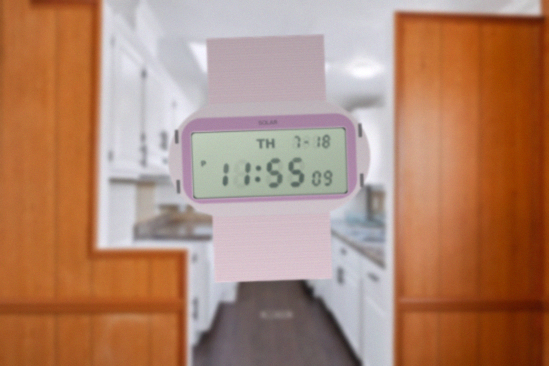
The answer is 11:55:09
